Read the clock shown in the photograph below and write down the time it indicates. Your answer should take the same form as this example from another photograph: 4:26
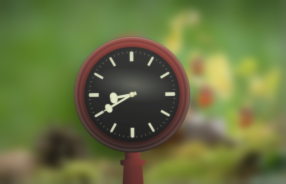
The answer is 8:40
